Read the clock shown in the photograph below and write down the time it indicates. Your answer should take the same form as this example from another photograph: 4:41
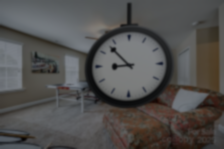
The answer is 8:53
